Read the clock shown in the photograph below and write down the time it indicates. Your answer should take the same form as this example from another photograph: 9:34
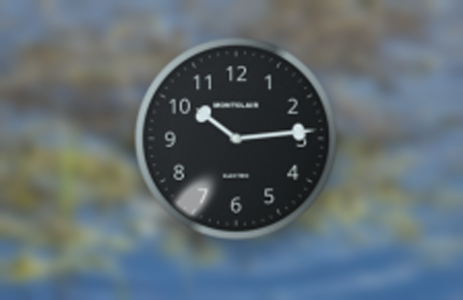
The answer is 10:14
